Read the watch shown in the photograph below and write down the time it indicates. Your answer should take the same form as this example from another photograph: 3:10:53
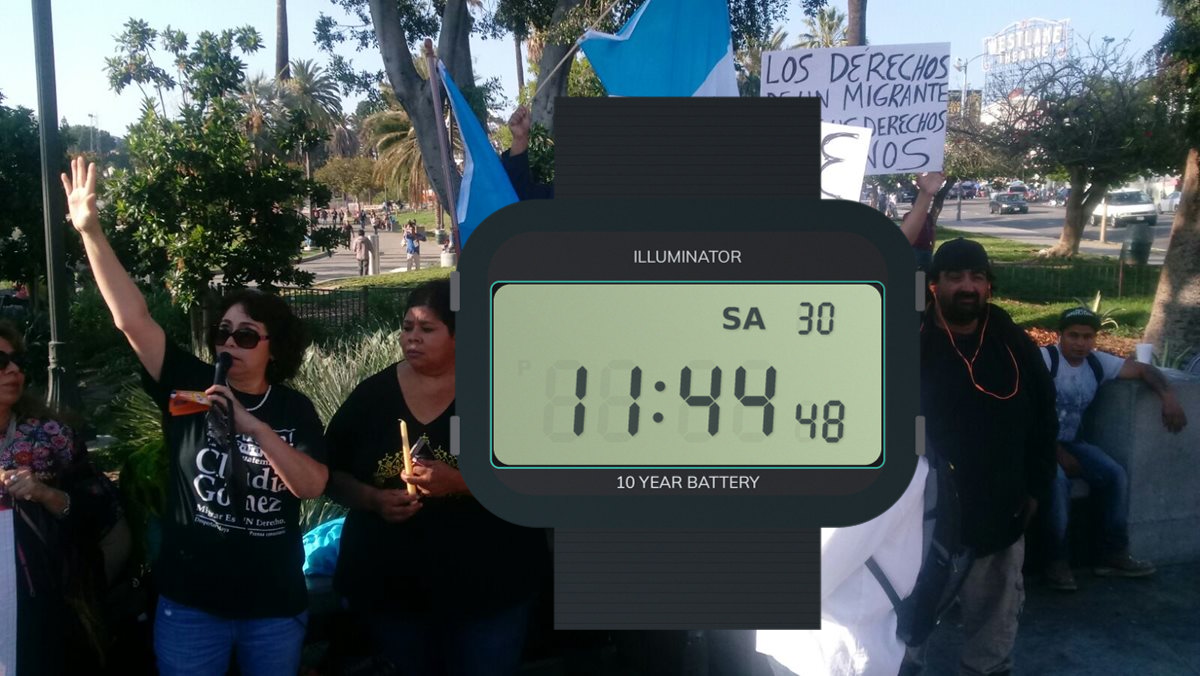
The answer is 11:44:48
